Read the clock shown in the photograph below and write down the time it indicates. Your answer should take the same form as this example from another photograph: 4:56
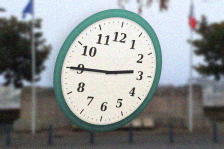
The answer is 2:45
